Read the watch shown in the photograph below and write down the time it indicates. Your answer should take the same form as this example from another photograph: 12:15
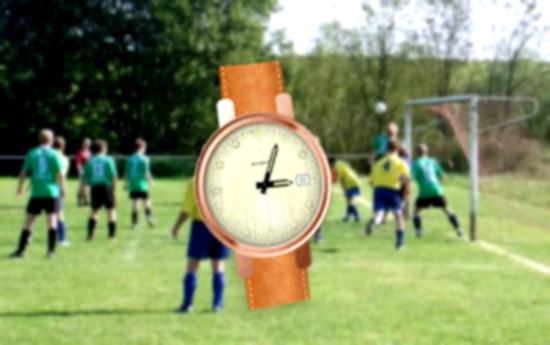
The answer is 3:04
